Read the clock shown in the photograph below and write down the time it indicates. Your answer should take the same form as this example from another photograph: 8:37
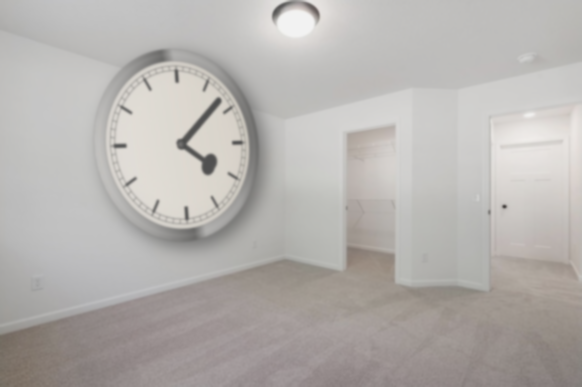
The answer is 4:08
